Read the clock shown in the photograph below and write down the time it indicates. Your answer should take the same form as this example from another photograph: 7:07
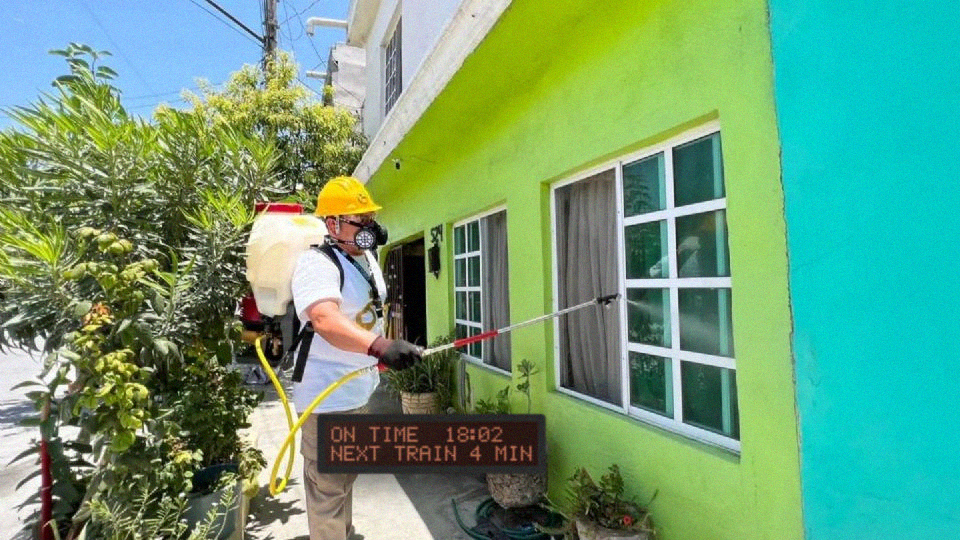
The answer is 18:02
